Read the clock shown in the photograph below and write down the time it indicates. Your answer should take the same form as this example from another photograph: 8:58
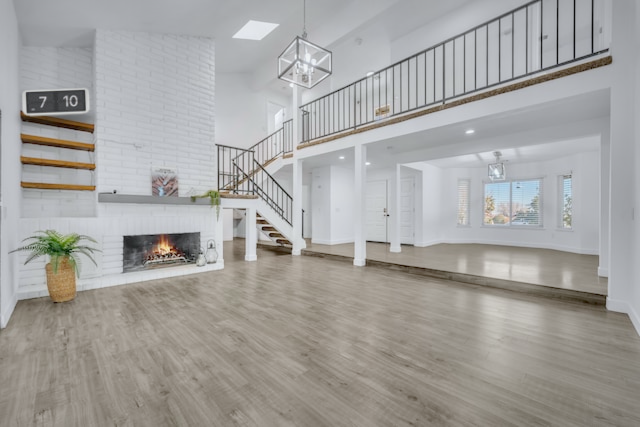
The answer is 7:10
